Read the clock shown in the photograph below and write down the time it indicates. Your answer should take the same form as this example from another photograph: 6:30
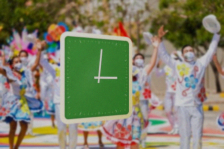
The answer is 3:01
